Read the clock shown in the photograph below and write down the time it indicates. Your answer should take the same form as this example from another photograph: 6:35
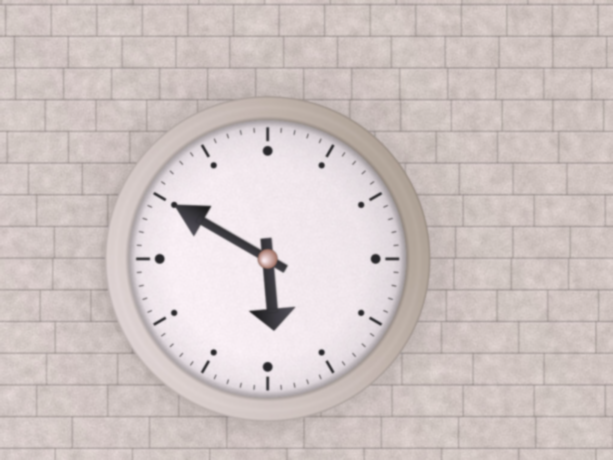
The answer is 5:50
